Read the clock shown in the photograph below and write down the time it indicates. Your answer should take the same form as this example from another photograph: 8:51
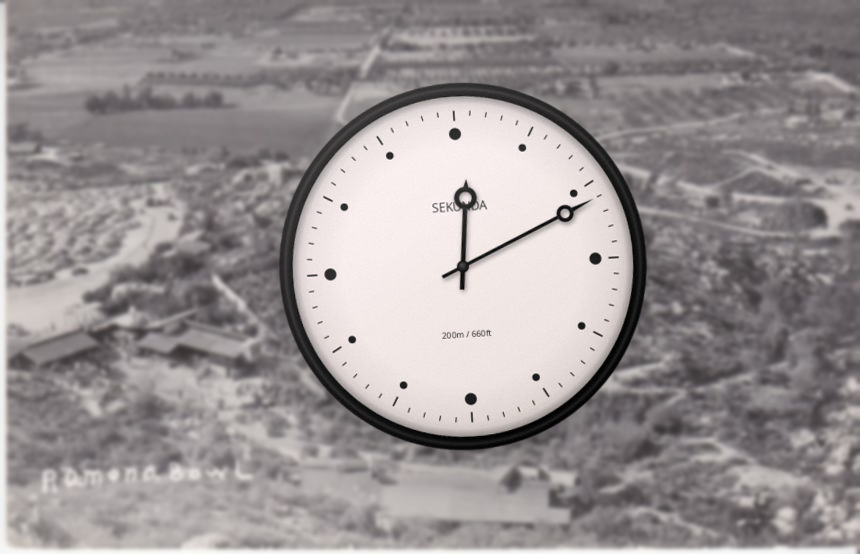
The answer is 12:11
